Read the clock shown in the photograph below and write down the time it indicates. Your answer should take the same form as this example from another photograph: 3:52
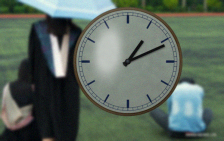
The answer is 1:11
